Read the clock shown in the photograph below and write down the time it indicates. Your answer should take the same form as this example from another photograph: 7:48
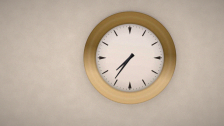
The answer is 7:36
